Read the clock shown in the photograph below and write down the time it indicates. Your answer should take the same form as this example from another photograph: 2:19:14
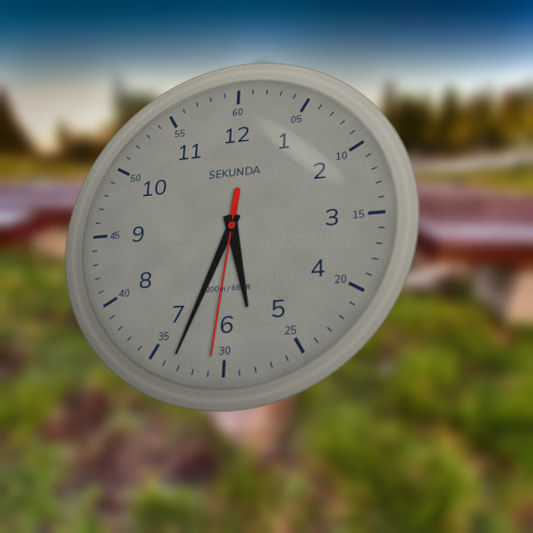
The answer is 5:33:31
